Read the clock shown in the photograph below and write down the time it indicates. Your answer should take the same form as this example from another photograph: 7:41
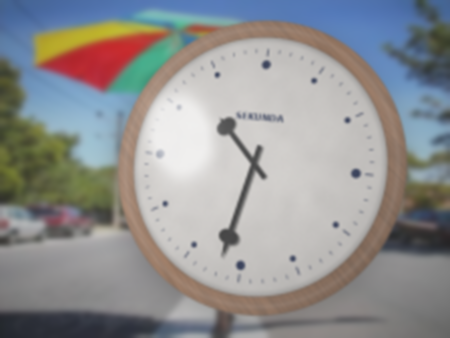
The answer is 10:32
